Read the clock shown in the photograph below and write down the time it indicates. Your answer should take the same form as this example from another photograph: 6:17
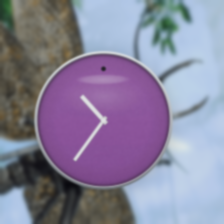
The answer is 10:36
